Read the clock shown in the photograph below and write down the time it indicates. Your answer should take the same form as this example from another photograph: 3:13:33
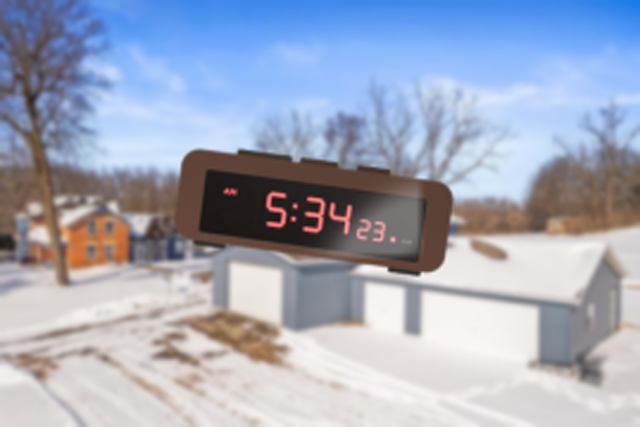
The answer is 5:34:23
